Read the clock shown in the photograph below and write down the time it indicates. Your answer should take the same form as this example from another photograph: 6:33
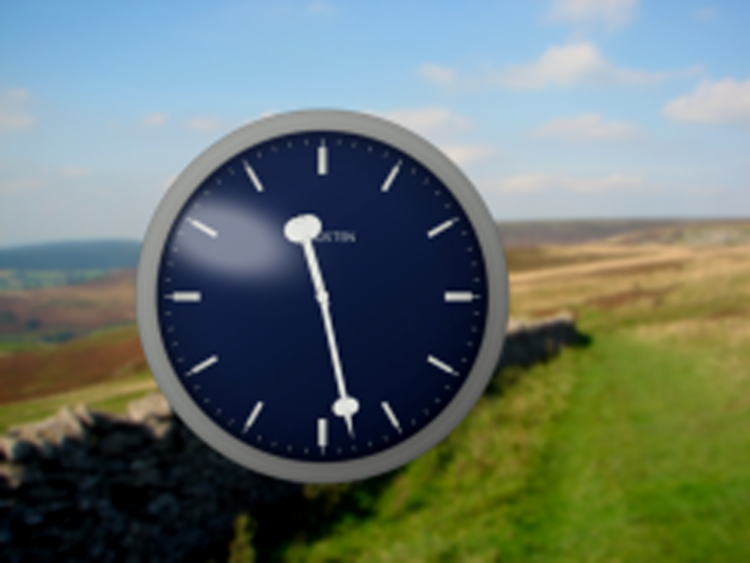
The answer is 11:28
